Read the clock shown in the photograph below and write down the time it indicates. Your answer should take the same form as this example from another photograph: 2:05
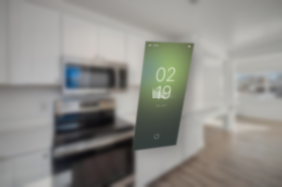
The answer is 2:19
